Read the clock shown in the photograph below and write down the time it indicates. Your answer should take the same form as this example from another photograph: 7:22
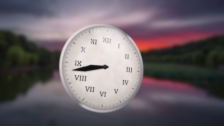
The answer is 8:43
